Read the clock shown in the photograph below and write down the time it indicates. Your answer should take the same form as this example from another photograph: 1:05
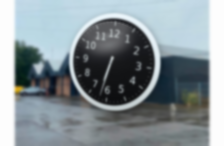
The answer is 6:32
